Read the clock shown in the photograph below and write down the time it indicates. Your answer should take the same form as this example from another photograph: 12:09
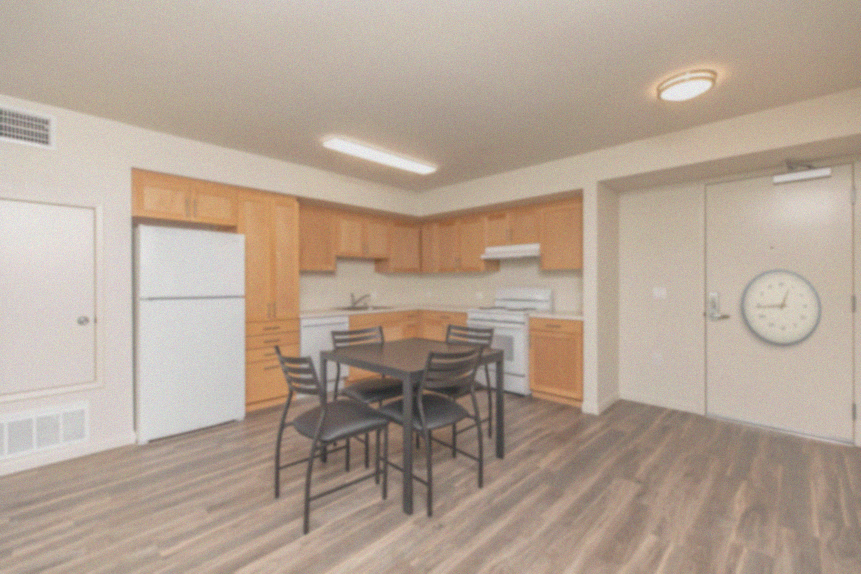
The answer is 12:44
